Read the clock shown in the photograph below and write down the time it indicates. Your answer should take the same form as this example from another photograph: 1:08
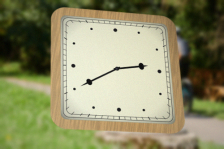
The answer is 2:40
